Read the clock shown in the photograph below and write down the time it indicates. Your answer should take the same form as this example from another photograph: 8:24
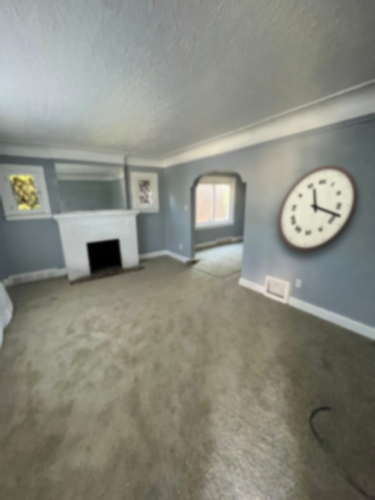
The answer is 11:18
